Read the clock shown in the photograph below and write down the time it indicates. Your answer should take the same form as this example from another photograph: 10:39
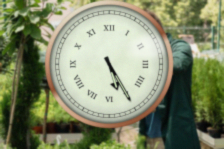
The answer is 5:25
